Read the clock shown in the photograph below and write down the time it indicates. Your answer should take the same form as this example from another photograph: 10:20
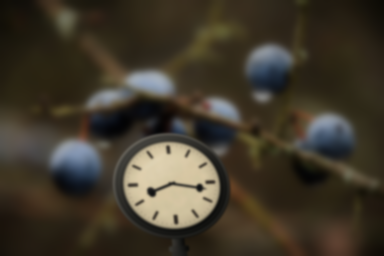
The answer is 8:17
